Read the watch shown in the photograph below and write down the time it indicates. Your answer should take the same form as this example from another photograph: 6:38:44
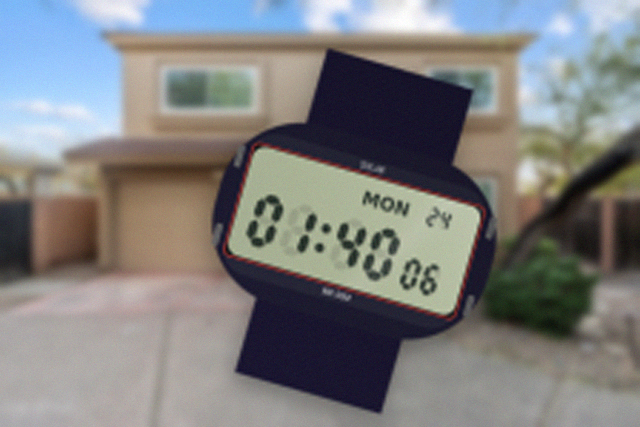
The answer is 1:40:06
